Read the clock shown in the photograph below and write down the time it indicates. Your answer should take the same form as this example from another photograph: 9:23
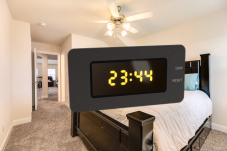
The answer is 23:44
